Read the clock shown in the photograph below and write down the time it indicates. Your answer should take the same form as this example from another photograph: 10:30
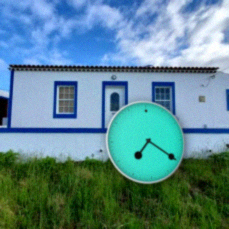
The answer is 7:21
